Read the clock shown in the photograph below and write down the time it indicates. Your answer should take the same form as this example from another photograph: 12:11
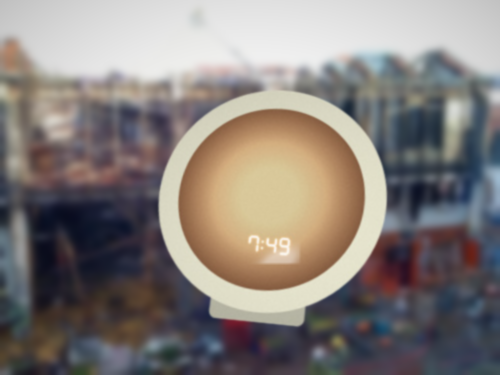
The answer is 7:49
